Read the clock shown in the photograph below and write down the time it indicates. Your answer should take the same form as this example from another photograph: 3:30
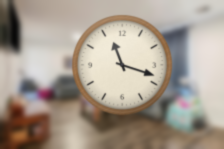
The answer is 11:18
